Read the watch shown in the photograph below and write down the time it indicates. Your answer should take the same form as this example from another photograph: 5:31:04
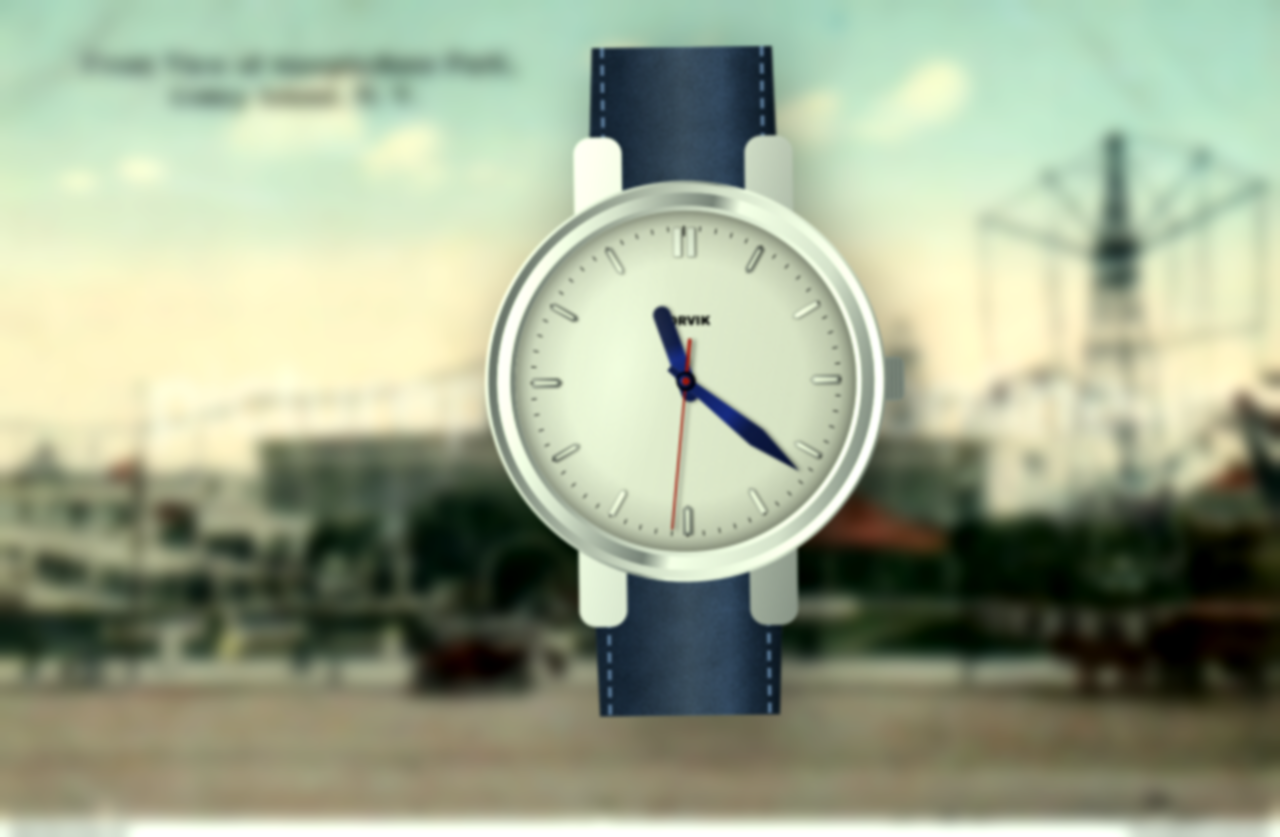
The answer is 11:21:31
